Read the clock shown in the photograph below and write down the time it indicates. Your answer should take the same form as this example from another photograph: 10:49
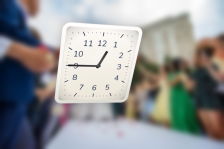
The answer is 12:45
